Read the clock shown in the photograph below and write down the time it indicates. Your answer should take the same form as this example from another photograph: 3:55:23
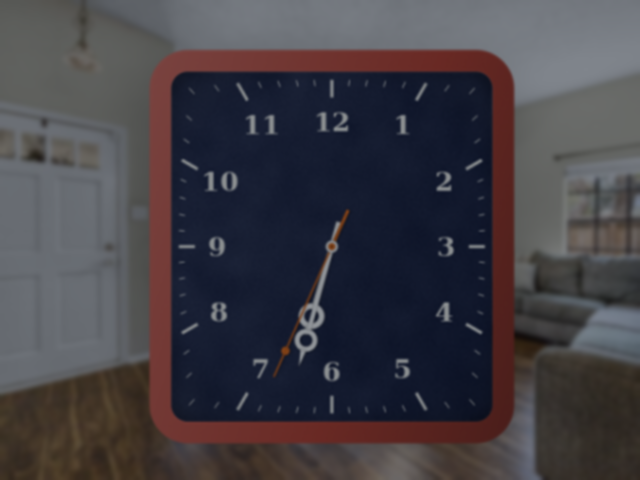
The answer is 6:32:34
